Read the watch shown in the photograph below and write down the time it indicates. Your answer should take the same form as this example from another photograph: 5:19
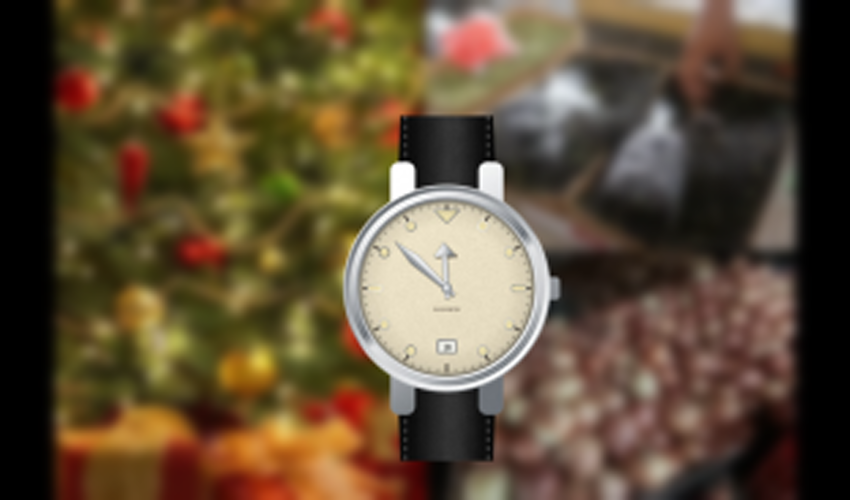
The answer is 11:52
